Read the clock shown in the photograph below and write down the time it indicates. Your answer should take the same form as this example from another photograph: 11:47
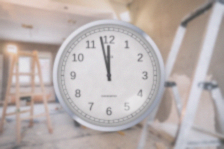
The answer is 11:58
